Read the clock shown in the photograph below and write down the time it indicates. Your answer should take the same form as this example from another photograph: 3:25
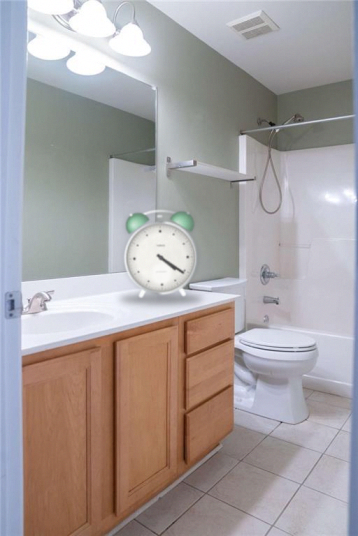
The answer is 4:21
